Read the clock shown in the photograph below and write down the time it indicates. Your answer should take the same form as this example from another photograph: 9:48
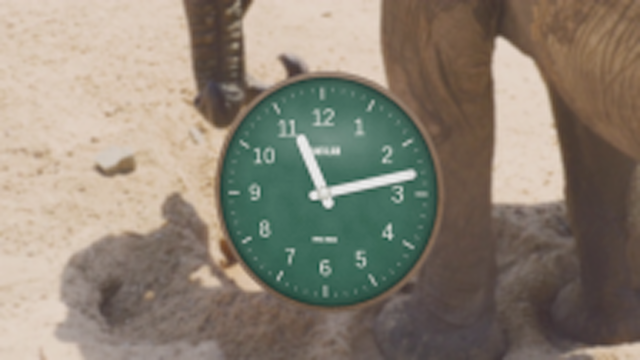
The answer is 11:13
